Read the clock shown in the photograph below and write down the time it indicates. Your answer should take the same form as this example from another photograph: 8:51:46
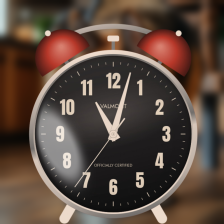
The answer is 11:02:36
